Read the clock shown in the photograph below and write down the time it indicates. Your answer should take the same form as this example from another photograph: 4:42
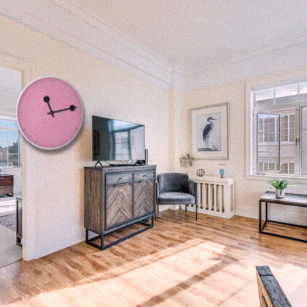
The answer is 11:13
